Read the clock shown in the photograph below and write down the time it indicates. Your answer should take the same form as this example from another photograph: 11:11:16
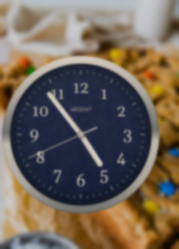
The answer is 4:53:41
